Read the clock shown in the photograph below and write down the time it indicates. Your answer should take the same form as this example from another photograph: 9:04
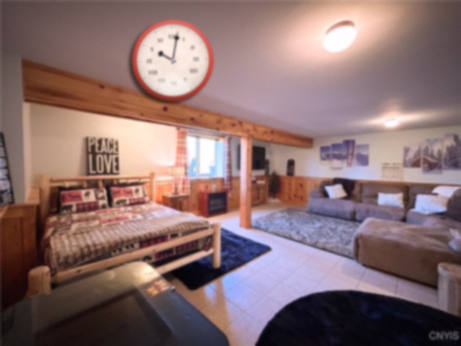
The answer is 10:02
